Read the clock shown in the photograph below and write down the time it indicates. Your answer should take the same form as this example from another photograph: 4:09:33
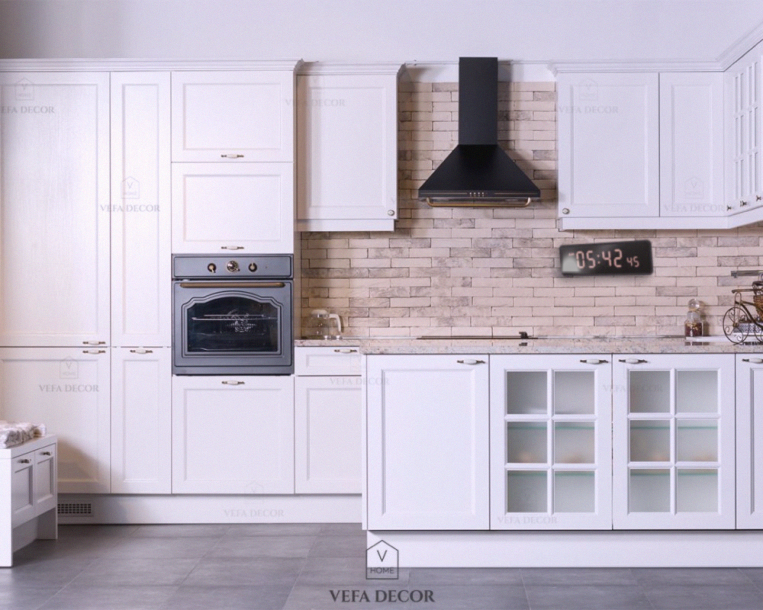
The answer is 5:42:45
